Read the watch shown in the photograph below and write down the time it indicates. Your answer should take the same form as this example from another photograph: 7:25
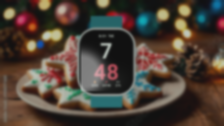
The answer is 7:48
